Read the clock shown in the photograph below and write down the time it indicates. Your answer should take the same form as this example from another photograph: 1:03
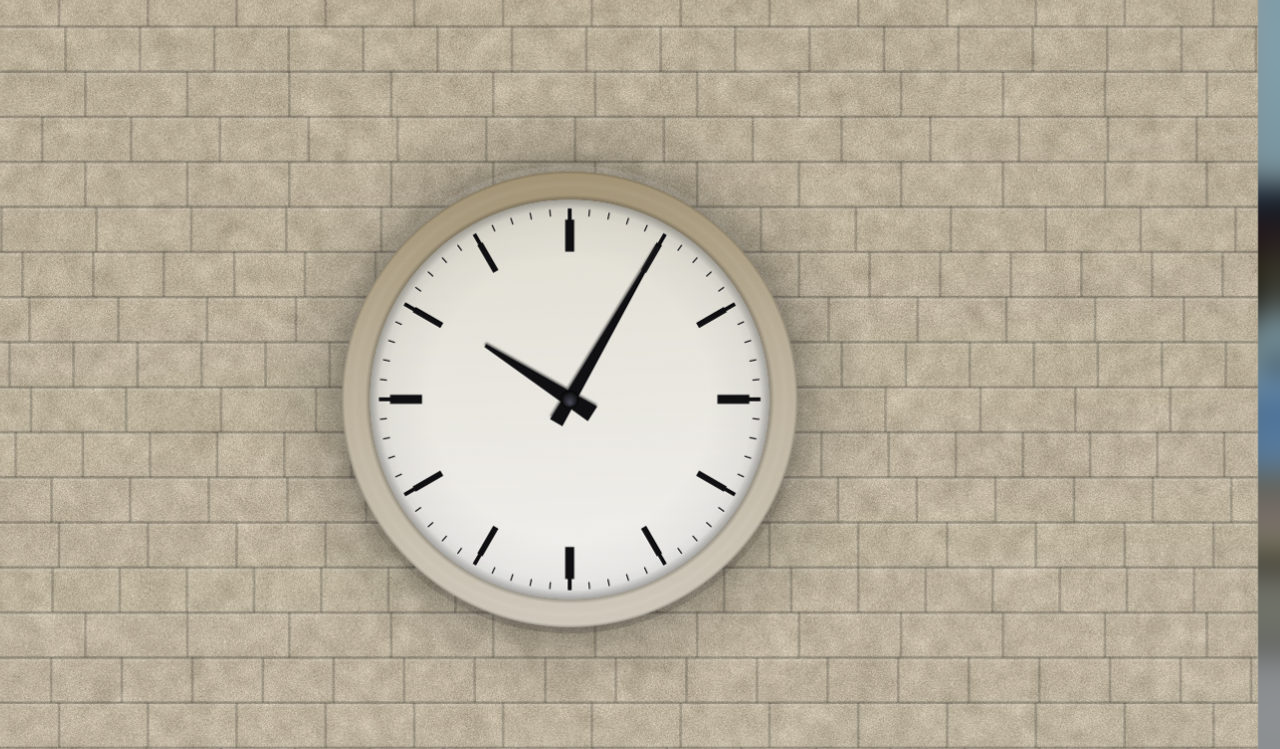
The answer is 10:05
